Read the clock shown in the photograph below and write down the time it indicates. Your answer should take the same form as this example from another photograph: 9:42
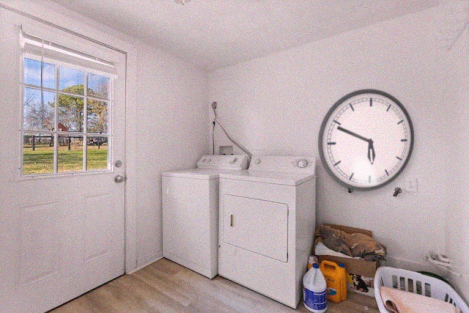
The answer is 5:49
